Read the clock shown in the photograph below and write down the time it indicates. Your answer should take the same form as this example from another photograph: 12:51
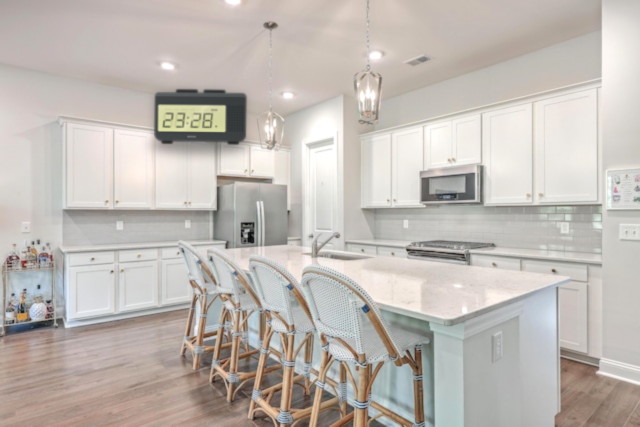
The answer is 23:28
